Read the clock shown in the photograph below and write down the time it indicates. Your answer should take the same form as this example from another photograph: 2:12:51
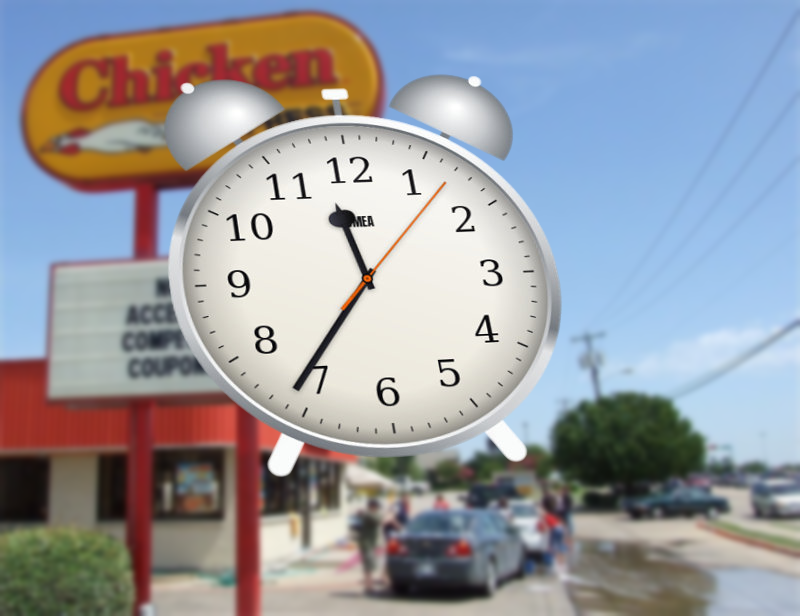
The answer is 11:36:07
